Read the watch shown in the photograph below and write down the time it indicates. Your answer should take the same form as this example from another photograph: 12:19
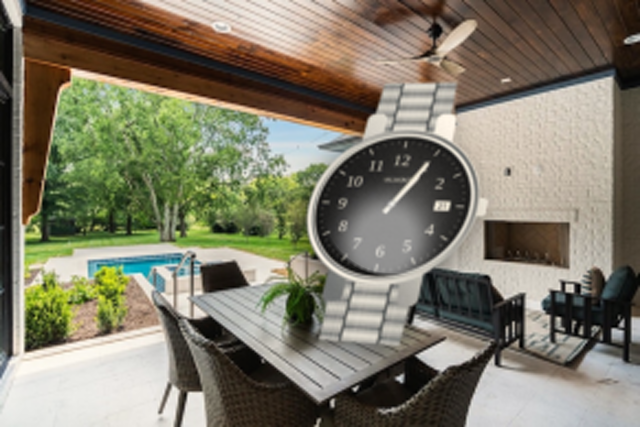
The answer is 1:05
